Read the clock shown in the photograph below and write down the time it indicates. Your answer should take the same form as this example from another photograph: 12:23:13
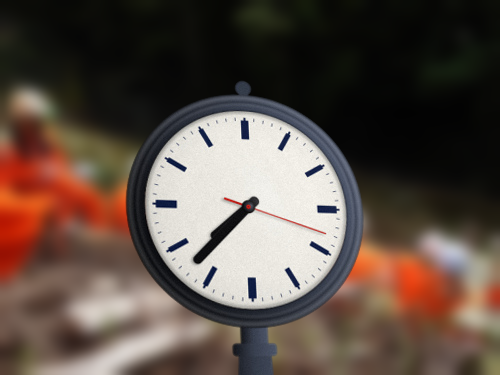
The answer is 7:37:18
